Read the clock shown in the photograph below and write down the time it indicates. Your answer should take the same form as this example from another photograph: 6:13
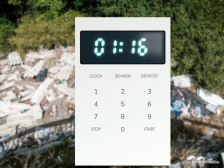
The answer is 1:16
